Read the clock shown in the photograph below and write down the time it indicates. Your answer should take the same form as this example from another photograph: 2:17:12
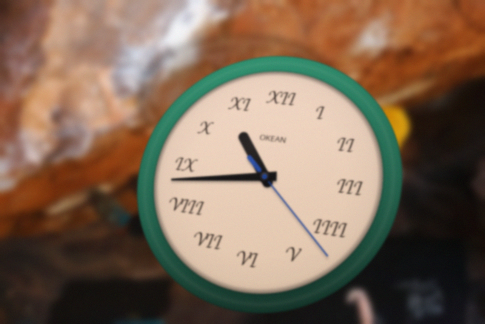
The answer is 10:43:22
